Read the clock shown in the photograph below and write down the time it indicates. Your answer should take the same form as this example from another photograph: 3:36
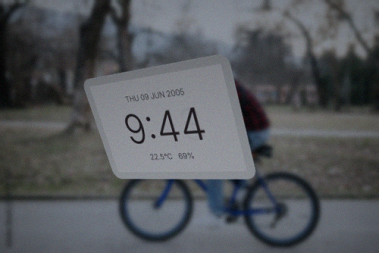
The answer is 9:44
